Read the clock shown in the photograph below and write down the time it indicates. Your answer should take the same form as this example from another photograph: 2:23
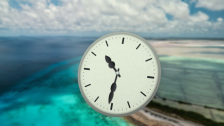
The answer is 10:31
